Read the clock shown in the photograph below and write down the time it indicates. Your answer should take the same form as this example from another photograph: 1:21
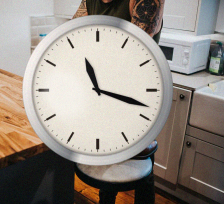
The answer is 11:18
